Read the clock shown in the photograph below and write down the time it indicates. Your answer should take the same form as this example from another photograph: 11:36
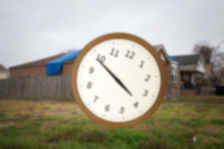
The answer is 3:49
